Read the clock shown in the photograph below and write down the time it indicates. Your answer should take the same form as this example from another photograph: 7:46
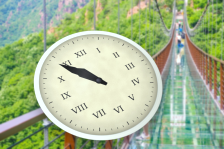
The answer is 10:54
